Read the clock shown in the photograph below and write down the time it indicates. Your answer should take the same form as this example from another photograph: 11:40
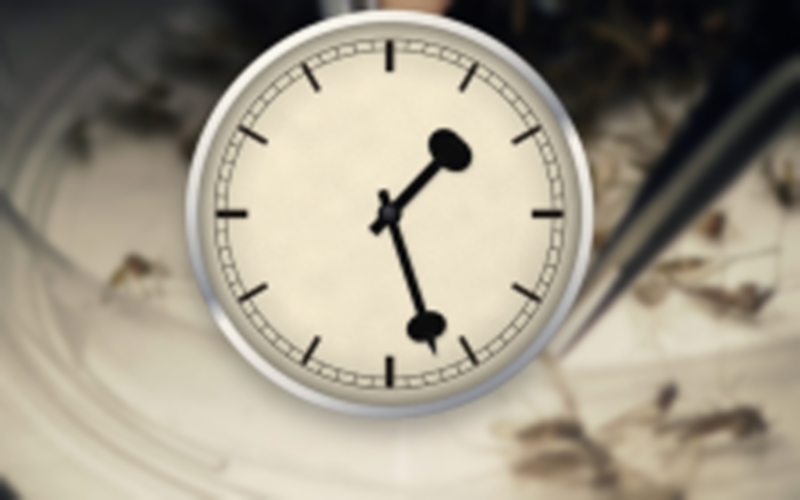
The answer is 1:27
